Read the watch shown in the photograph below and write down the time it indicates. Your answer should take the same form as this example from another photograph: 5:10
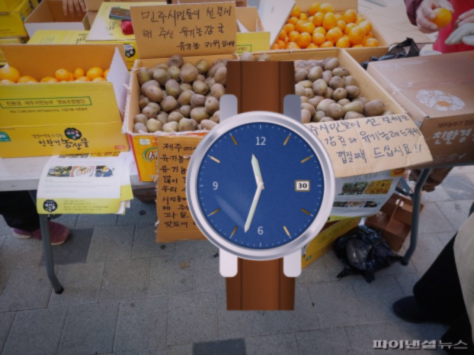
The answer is 11:33
